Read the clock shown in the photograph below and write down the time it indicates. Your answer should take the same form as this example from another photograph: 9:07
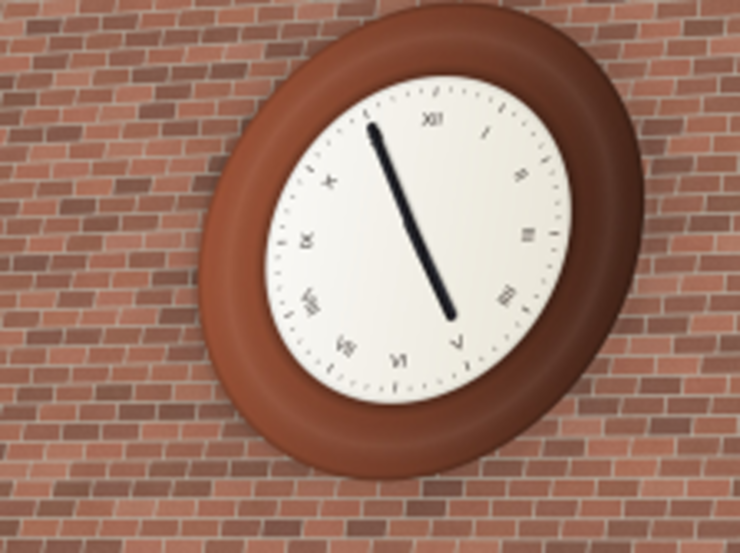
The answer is 4:55
